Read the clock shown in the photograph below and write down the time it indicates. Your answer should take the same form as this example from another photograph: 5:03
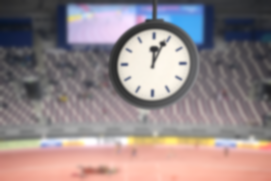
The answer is 12:04
